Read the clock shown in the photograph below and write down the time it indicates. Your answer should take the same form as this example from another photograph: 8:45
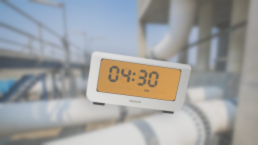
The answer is 4:30
